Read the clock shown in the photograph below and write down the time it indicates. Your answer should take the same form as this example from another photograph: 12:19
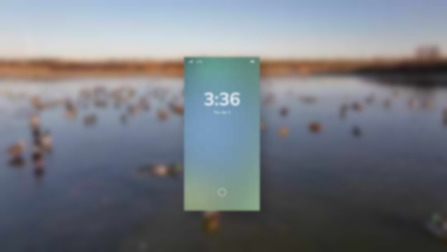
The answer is 3:36
